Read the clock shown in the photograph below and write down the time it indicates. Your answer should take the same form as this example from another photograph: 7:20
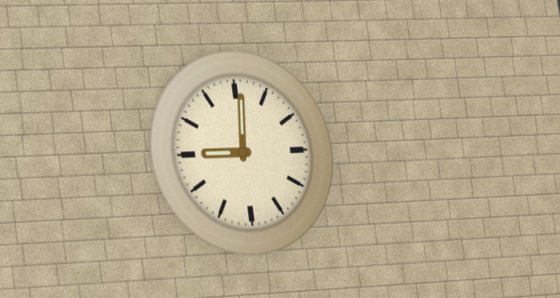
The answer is 9:01
